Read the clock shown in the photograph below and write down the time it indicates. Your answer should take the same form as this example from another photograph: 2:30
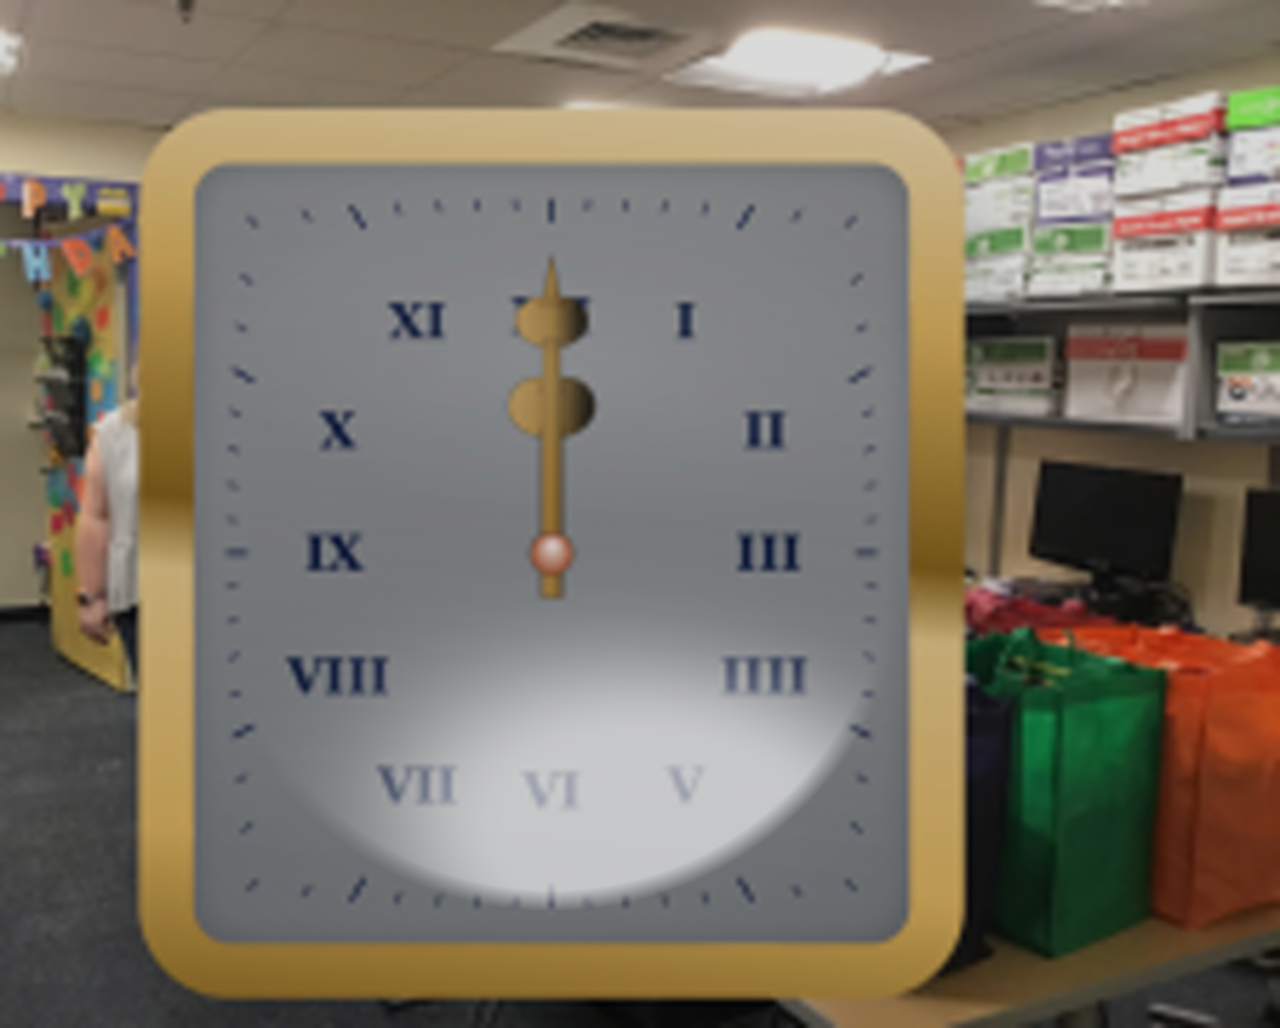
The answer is 12:00
